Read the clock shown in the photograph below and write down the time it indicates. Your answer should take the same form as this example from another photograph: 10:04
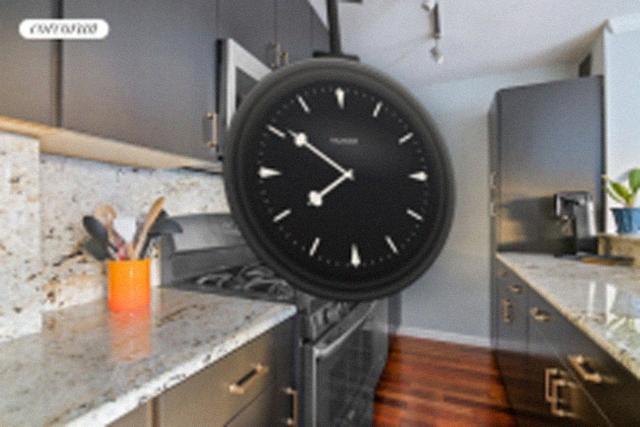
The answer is 7:51
